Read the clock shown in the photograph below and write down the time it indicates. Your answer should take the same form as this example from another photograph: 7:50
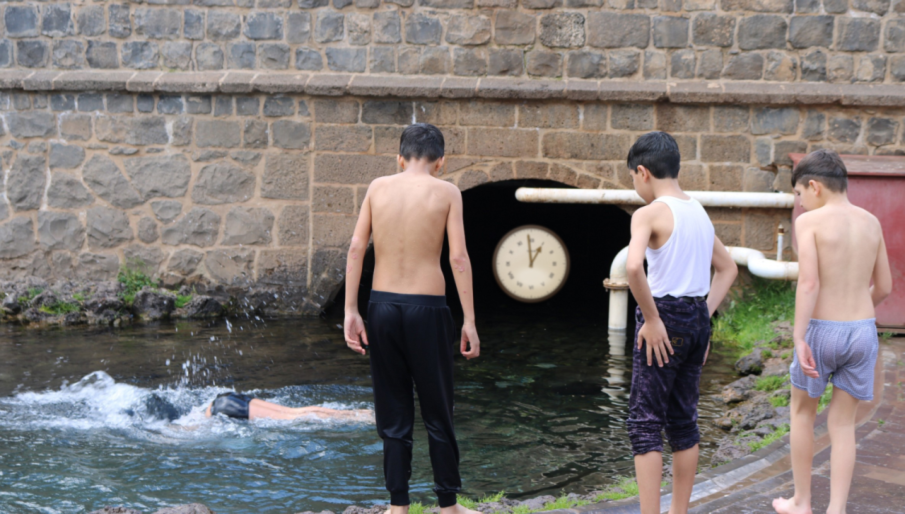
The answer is 12:59
